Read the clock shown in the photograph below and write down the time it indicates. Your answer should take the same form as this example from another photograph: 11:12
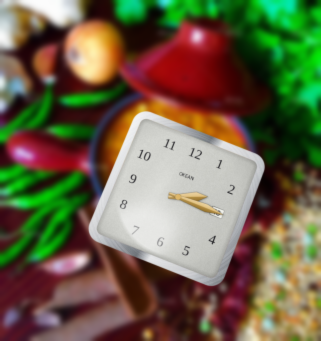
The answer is 2:15
